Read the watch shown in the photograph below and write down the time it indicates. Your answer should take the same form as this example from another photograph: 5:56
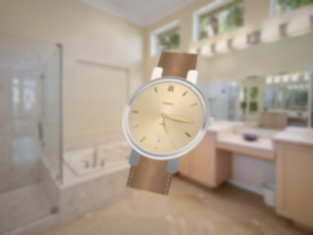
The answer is 5:16
